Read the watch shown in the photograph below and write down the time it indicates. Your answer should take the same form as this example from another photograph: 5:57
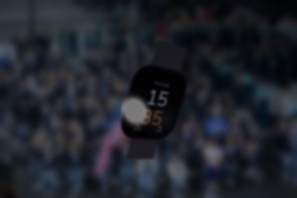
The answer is 15:35
